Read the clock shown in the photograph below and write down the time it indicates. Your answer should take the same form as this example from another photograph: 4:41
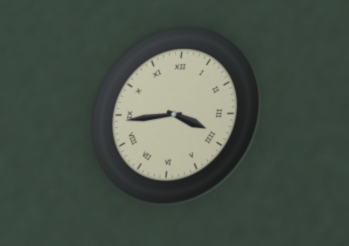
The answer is 3:44
